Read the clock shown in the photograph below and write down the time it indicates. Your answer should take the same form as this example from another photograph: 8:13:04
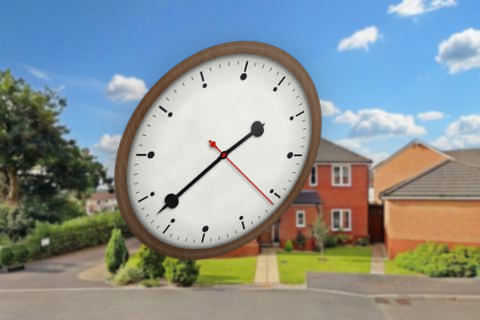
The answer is 1:37:21
